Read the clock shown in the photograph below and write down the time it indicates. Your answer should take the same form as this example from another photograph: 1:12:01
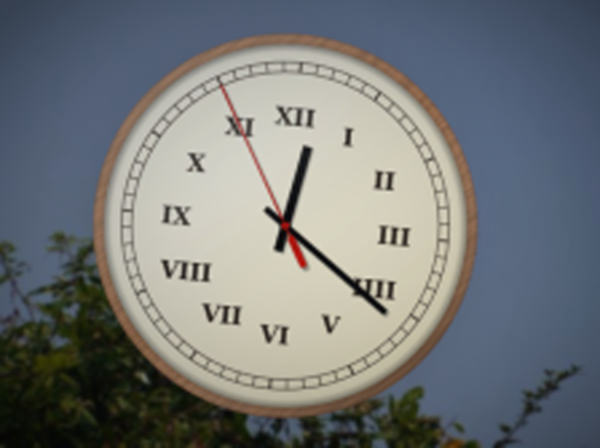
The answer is 12:20:55
